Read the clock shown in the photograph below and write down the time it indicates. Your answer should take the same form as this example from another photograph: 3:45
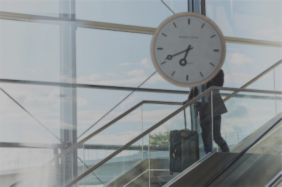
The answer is 6:41
